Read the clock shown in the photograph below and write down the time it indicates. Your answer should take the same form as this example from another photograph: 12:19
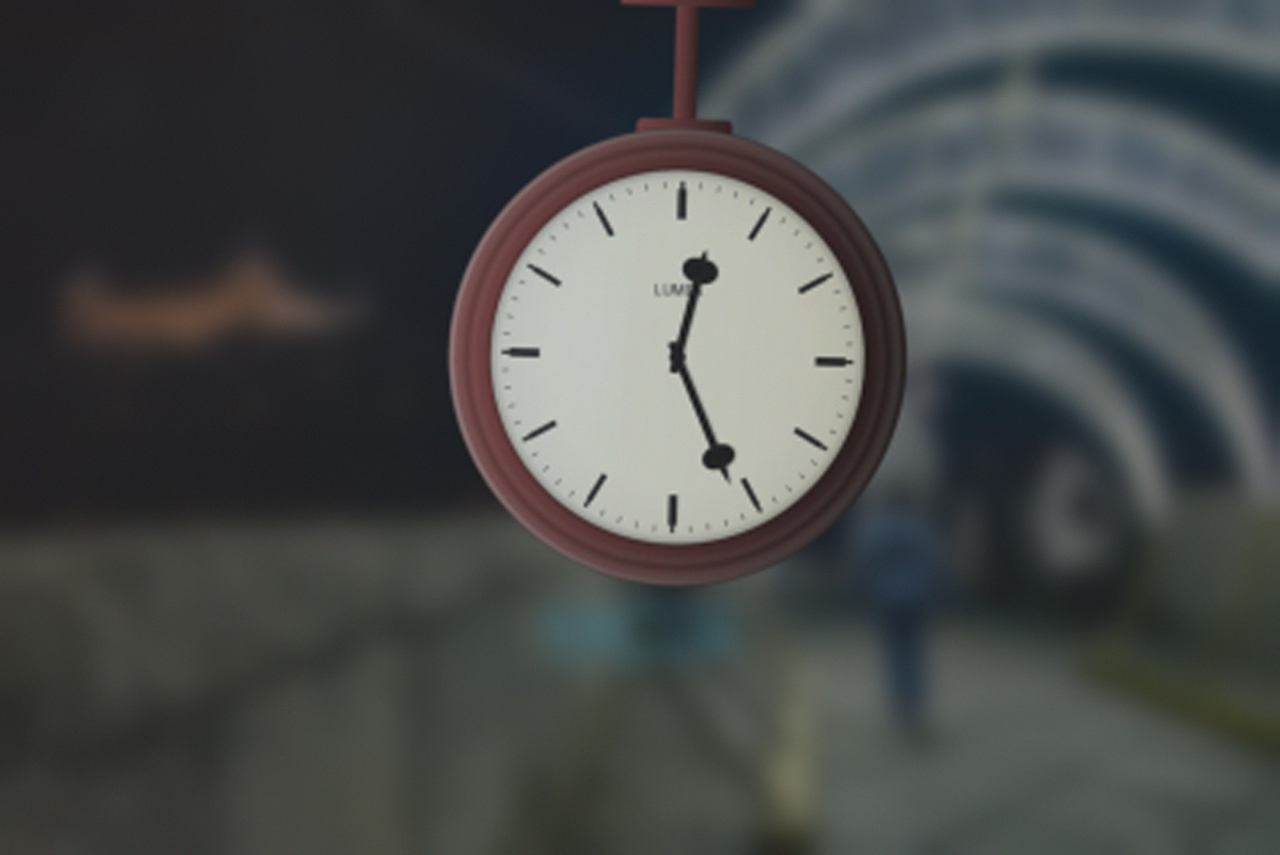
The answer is 12:26
